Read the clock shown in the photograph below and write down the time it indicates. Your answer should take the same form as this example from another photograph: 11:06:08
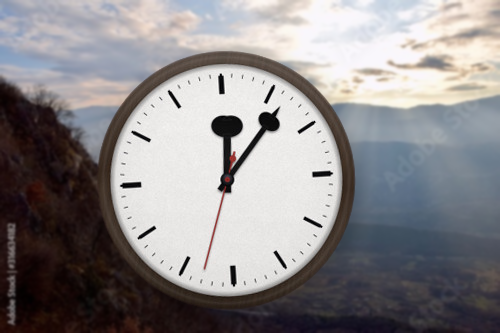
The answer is 12:06:33
